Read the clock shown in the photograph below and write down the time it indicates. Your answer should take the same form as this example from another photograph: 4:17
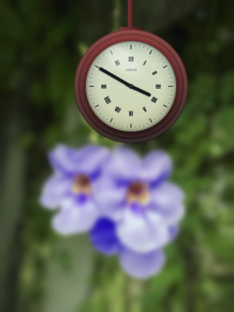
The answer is 3:50
